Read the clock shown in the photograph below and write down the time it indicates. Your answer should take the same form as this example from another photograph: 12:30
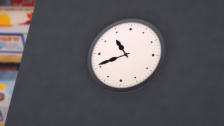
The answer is 10:41
